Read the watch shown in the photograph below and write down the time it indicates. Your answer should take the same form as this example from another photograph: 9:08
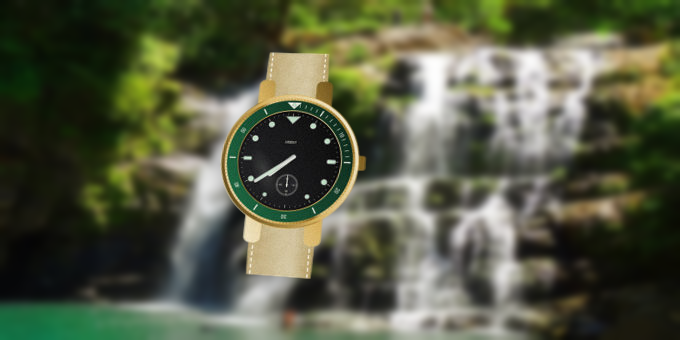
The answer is 7:39
